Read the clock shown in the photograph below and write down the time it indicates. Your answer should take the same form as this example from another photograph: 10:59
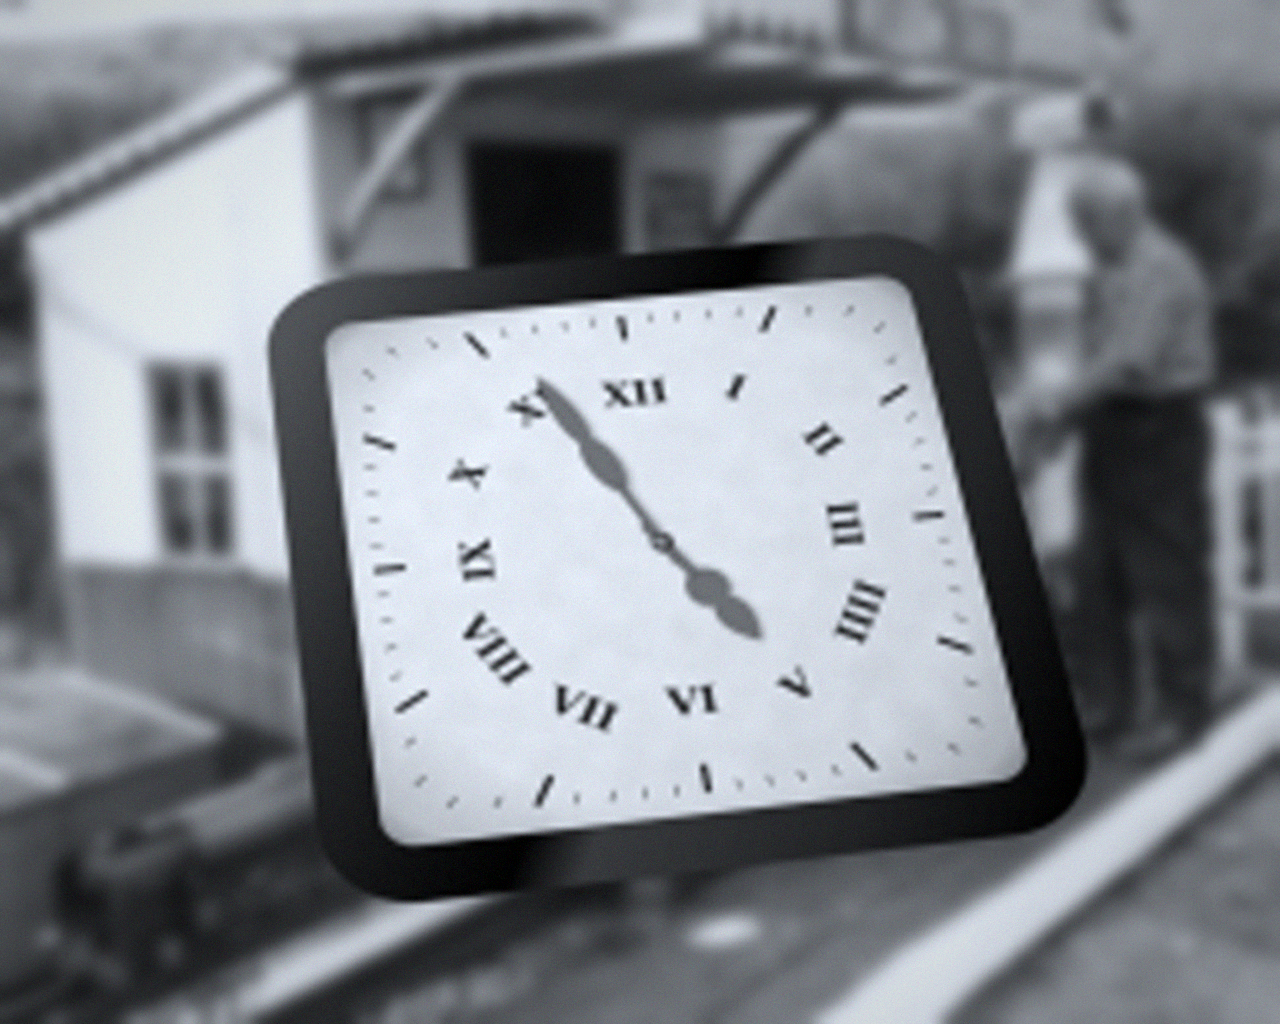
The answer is 4:56
